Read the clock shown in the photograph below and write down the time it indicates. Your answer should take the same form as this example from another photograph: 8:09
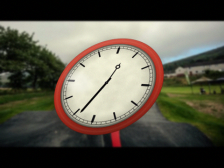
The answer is 12:34
